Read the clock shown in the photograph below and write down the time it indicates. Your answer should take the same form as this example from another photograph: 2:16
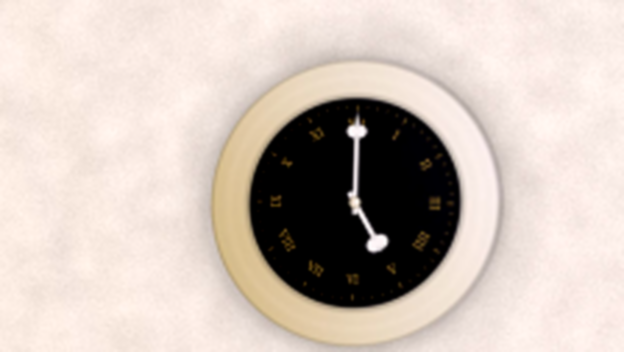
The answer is 5:00
